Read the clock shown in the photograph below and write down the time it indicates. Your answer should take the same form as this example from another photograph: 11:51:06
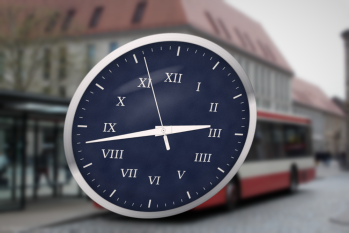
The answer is 2:42:56
